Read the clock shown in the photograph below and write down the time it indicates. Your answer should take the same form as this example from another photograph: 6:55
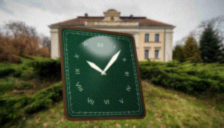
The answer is 10:07
